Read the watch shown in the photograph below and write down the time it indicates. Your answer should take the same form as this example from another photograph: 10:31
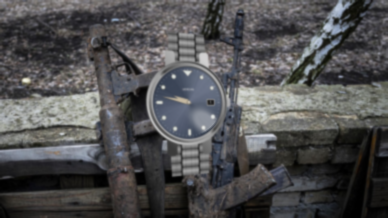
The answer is 9:47
